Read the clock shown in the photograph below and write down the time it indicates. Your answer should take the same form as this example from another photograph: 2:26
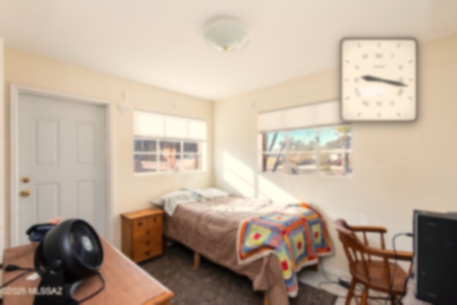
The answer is 9:17
